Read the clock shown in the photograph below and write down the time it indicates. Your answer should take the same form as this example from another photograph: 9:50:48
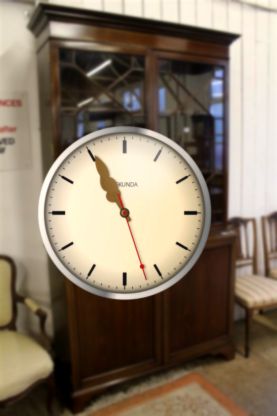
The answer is 10:55:27
